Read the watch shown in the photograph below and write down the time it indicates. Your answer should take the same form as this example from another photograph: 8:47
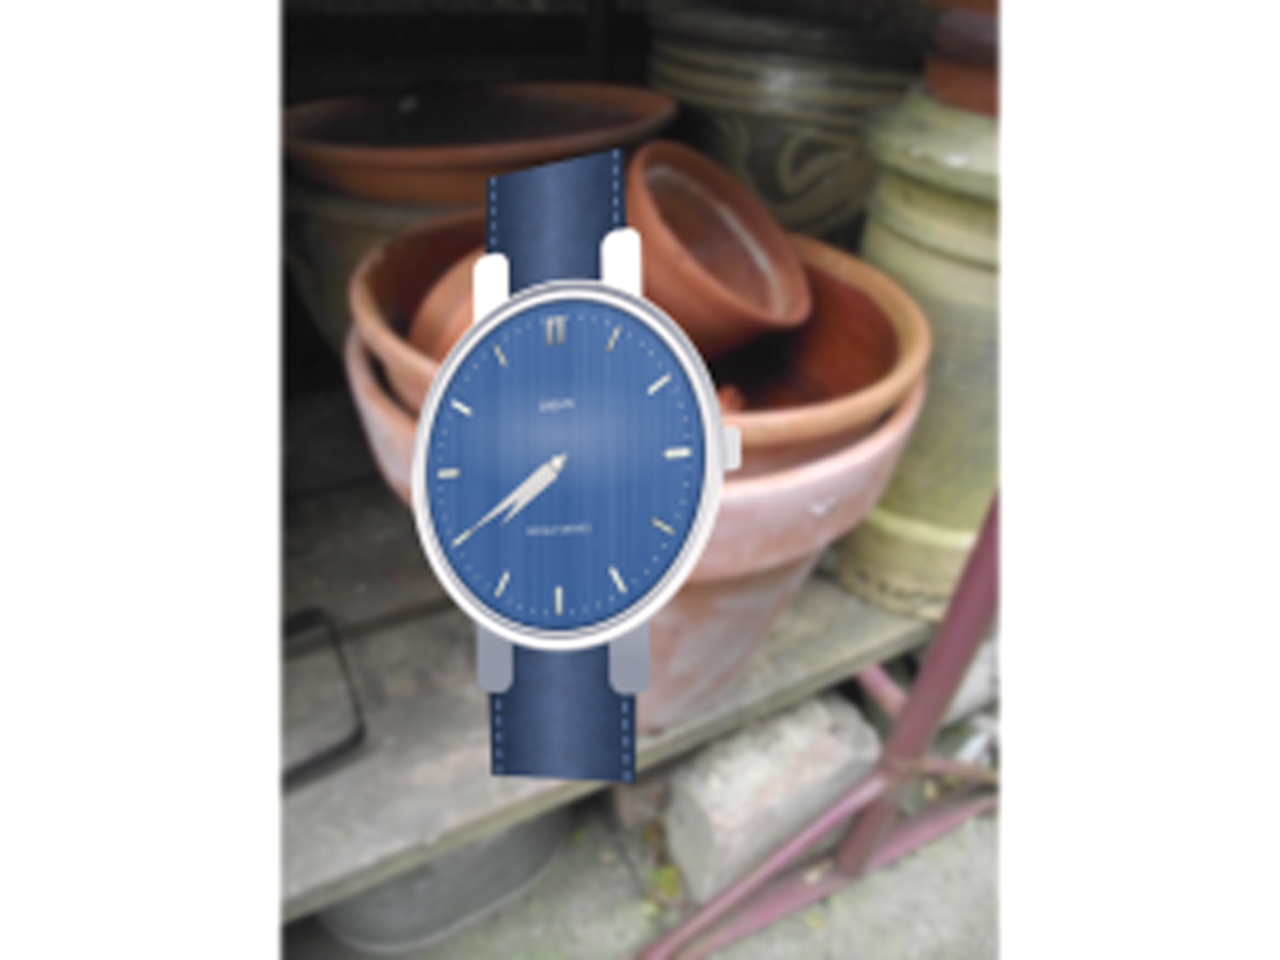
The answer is 7:40
